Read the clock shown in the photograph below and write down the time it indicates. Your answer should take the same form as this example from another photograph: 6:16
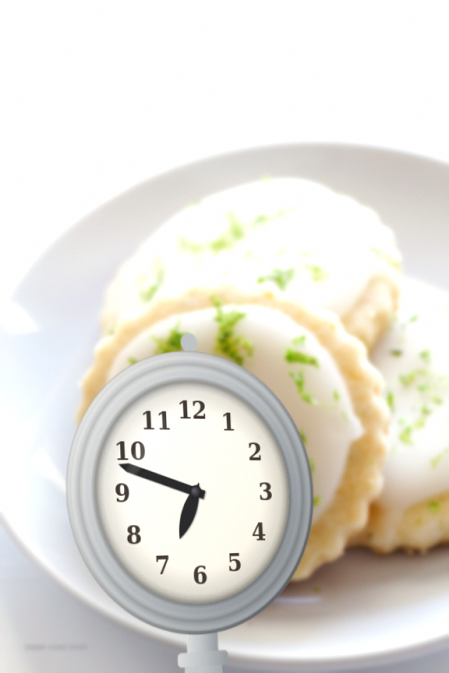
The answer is 6:48
